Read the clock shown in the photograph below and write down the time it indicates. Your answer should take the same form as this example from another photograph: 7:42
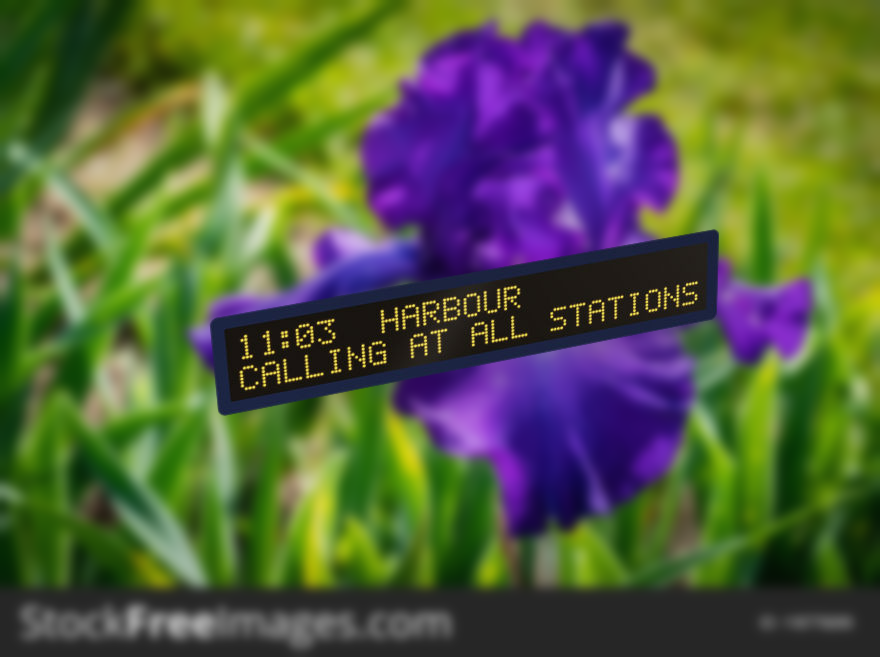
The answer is 11:03
